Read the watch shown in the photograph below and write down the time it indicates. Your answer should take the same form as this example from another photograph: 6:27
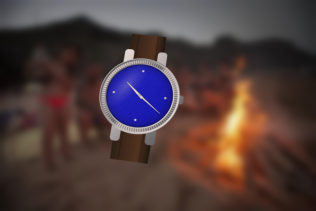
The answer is 10:21
